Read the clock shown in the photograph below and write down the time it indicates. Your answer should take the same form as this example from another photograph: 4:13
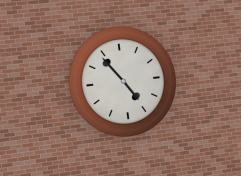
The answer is 4:54
